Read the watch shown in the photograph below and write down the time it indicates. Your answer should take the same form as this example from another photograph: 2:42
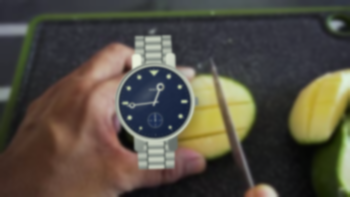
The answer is 12:44
